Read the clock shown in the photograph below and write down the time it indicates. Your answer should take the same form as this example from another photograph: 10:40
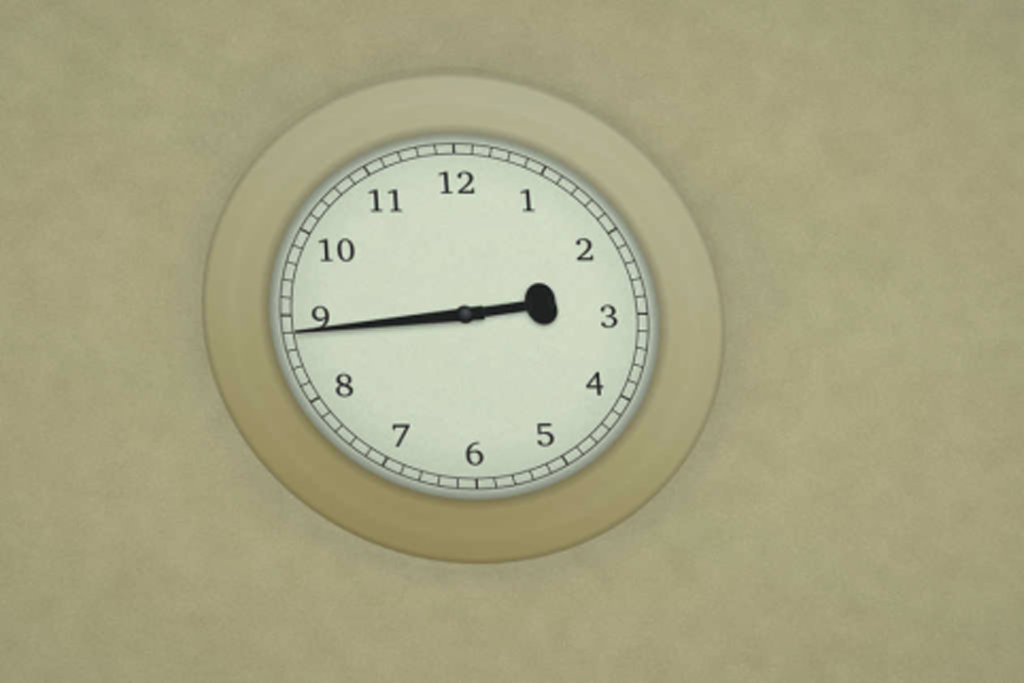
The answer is 2:44
